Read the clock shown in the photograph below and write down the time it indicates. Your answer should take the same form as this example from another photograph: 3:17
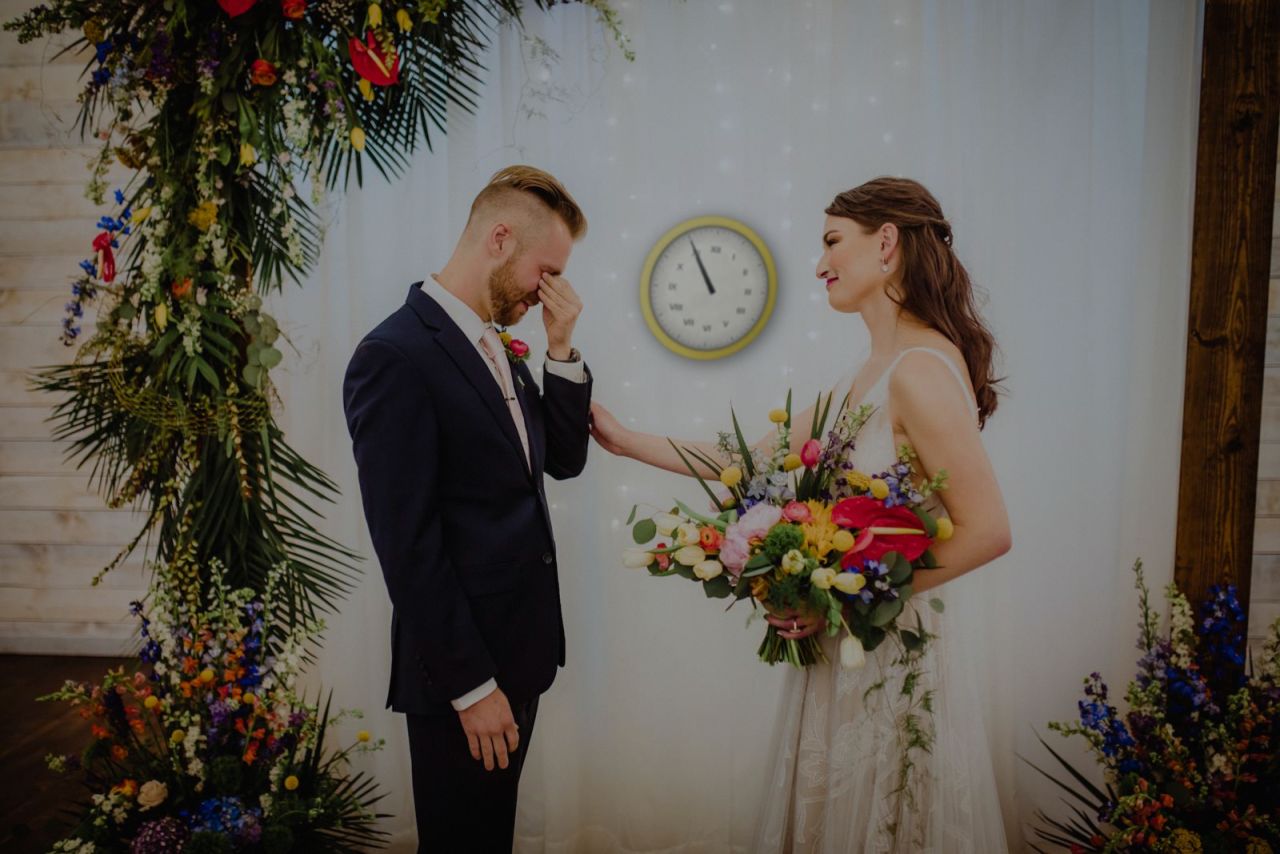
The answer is 10:55
